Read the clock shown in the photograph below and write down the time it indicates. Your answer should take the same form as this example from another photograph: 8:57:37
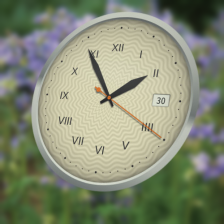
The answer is 1:54:20
